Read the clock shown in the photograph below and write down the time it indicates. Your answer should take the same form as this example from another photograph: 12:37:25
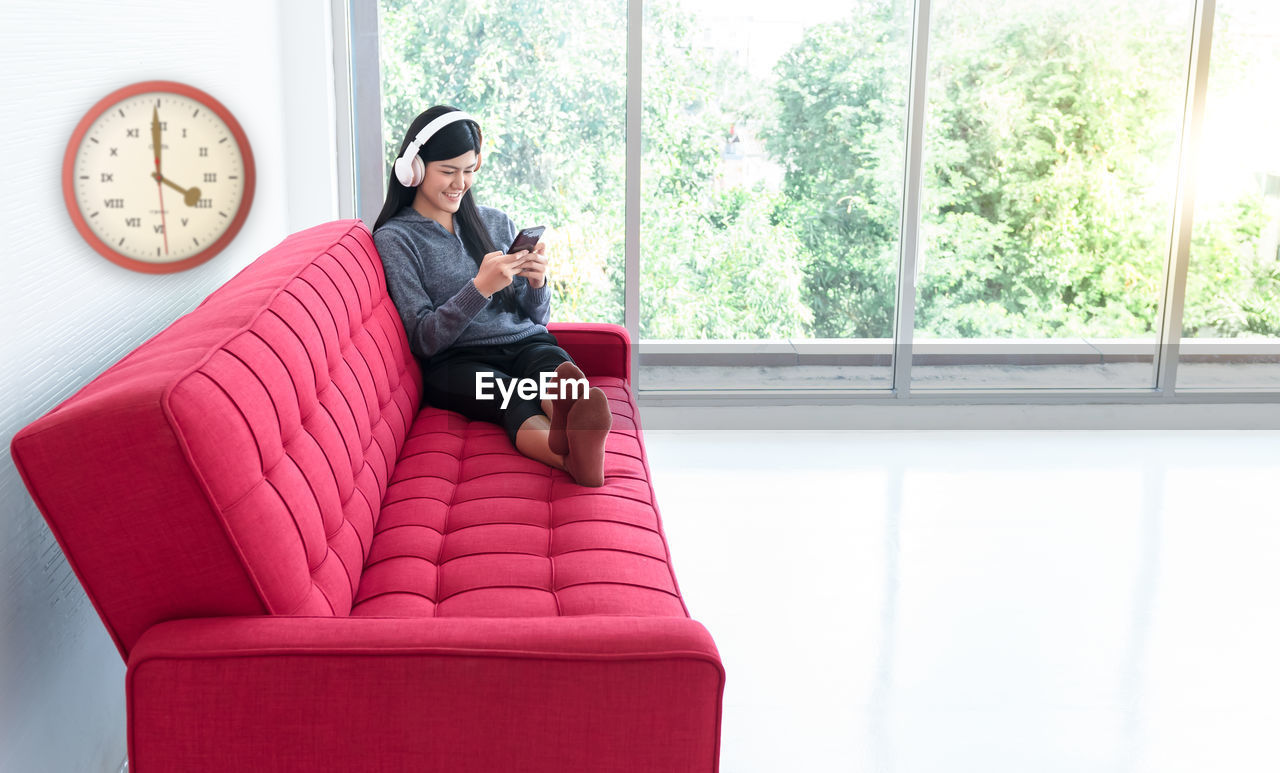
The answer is 3:59:29
